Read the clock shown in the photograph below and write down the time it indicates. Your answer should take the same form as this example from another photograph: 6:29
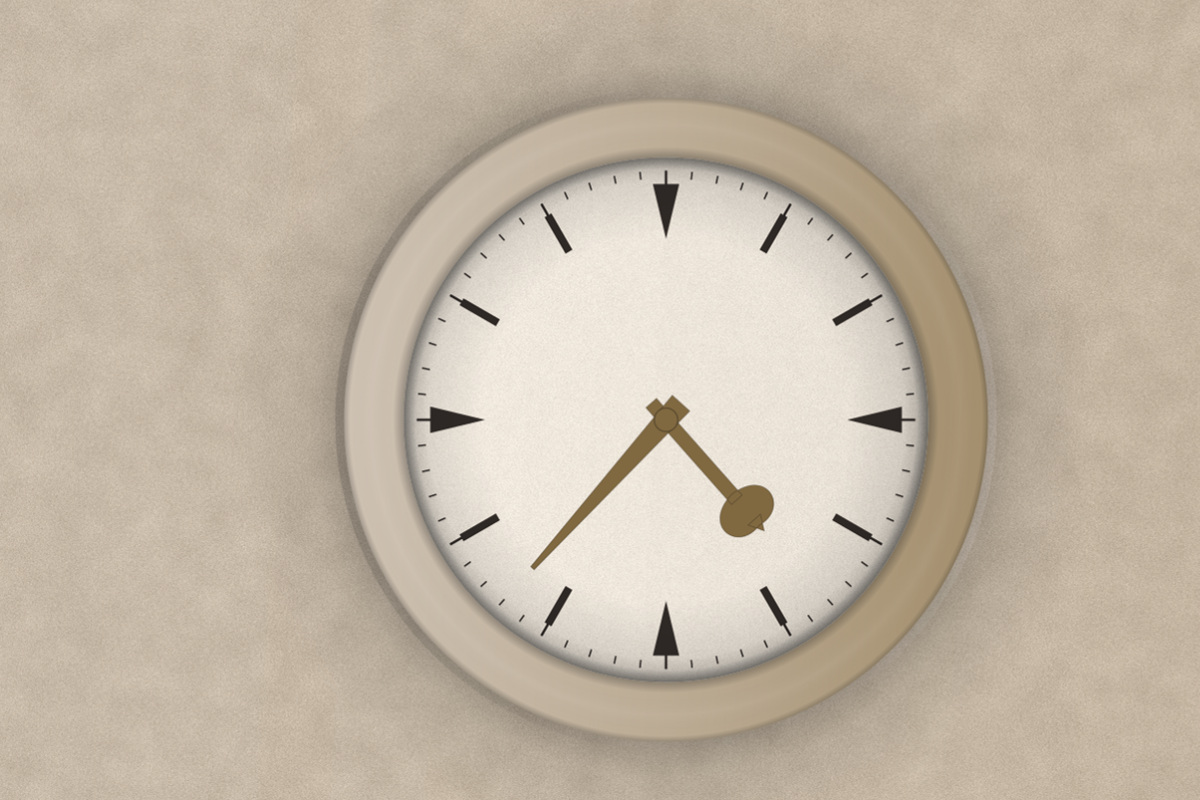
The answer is 4:37
